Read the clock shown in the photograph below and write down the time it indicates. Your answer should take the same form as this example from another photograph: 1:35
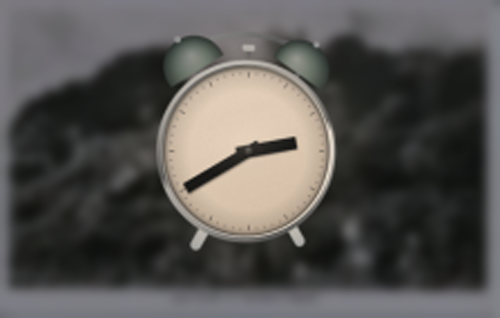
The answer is 2:40
